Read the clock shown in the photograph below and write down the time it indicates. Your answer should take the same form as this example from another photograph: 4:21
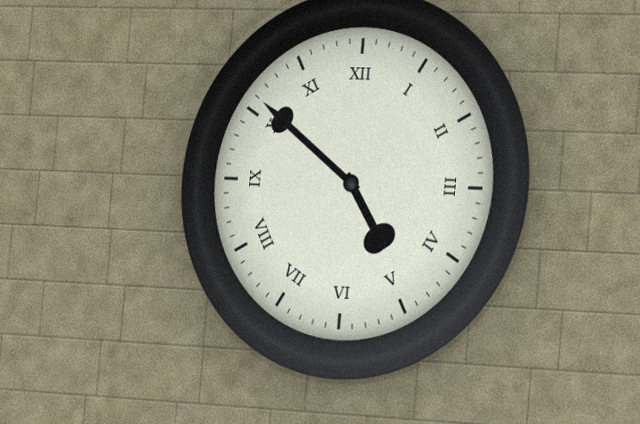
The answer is 4:51
